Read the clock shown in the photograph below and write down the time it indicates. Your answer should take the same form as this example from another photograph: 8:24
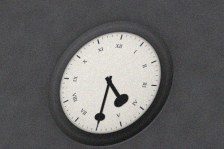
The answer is 4:30
